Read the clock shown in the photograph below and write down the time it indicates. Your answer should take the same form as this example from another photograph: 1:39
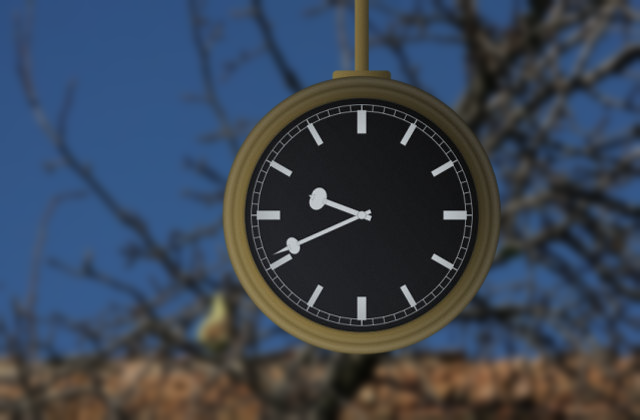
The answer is 9:41
